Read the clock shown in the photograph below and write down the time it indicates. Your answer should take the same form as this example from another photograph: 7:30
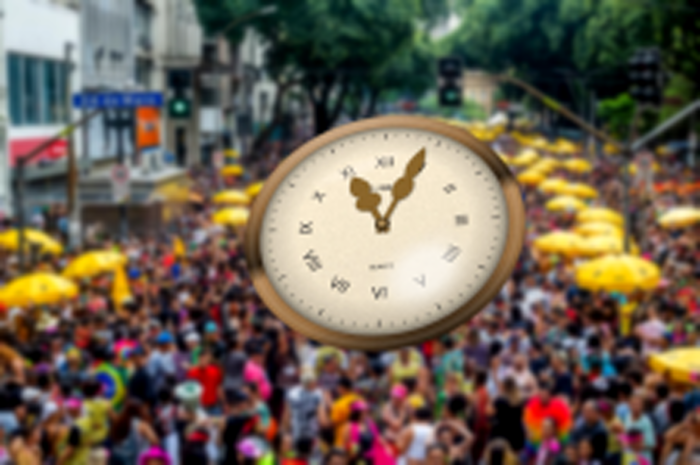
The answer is 11:04
